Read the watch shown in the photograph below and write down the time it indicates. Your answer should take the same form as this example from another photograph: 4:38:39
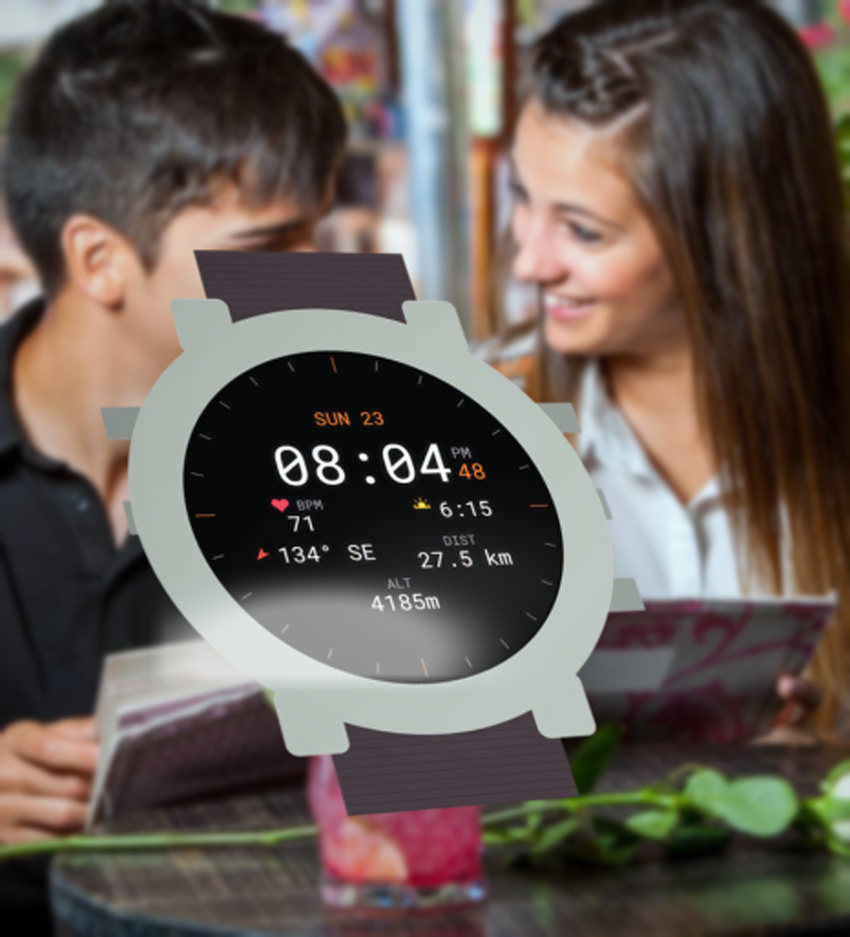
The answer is 8:04:48
